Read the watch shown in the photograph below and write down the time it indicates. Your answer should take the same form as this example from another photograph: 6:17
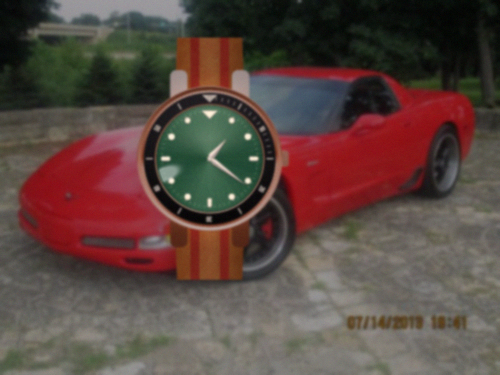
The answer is 1:21
